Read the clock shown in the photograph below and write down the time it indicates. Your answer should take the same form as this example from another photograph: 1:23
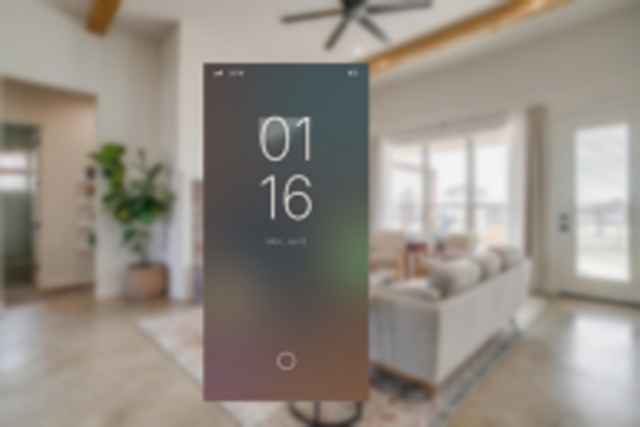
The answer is 1:16
